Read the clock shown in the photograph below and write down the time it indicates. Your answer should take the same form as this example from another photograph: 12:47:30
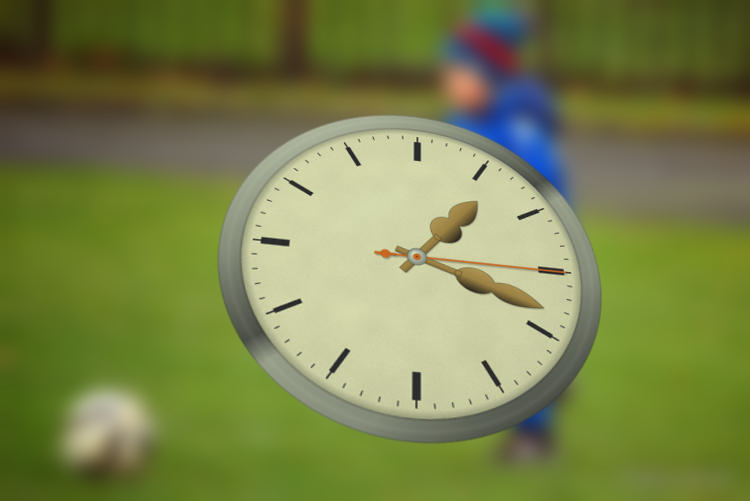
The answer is 1:18:15
